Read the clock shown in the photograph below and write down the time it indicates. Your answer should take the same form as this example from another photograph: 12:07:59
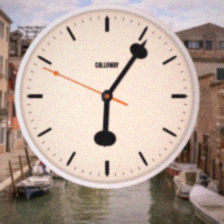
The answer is 6:05:49
